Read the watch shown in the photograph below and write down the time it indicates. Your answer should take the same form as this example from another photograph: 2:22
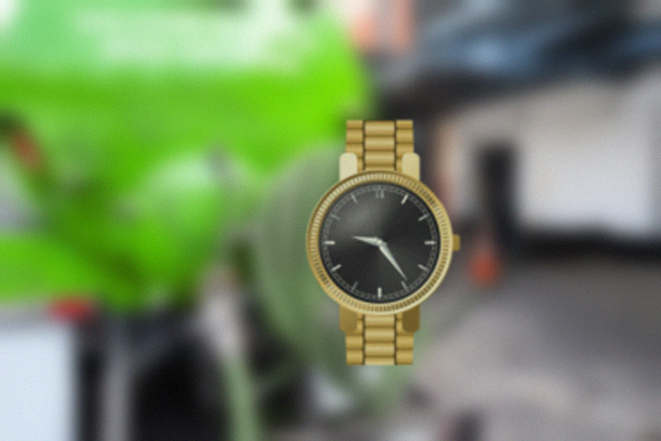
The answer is 9:24
